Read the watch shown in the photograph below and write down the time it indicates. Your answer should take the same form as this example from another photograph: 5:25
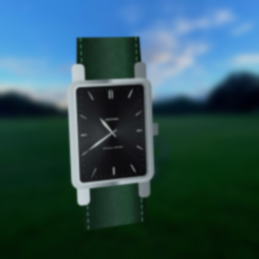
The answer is 10:40
